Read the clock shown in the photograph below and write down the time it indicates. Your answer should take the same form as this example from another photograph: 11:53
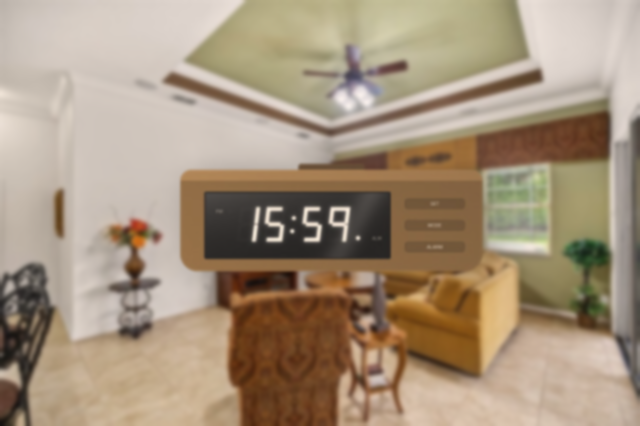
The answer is 15:59
